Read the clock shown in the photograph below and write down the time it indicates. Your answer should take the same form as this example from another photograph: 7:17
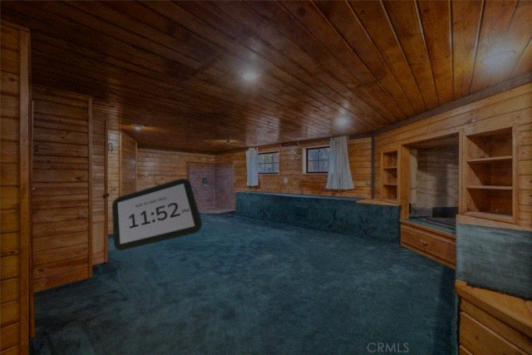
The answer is 11:52
